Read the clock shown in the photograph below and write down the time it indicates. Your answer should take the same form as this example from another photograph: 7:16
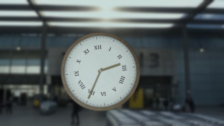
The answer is 2:35
